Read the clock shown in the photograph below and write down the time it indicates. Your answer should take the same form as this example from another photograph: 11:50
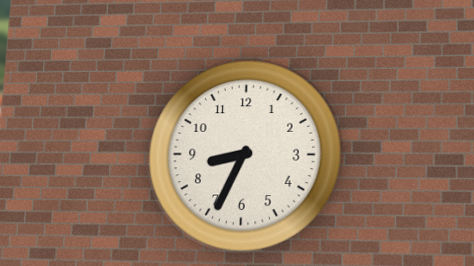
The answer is 8:34
